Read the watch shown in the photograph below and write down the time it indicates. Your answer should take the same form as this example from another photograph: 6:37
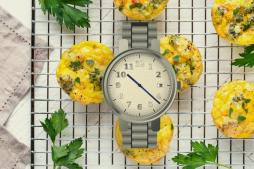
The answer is 10:22
